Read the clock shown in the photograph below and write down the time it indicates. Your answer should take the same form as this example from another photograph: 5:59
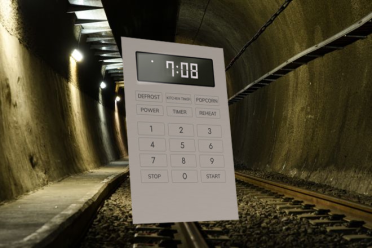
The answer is 7:08
